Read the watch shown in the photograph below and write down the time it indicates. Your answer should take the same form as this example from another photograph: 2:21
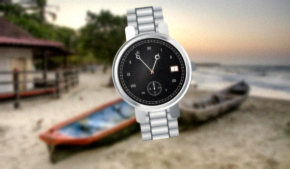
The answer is 12:54
